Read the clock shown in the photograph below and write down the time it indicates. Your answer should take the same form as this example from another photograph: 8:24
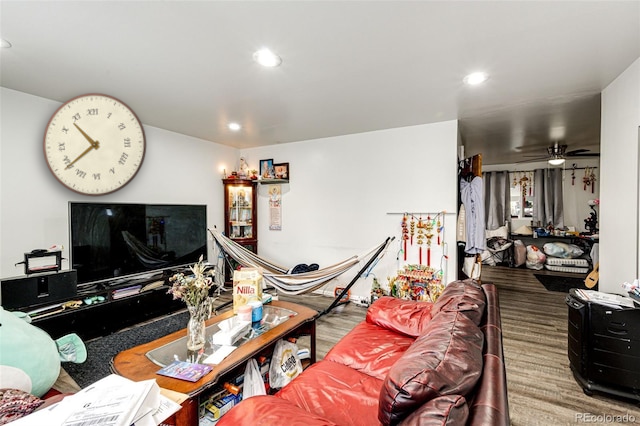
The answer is 10:39
